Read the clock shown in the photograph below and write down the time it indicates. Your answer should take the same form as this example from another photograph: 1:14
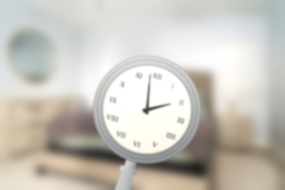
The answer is 1:58
